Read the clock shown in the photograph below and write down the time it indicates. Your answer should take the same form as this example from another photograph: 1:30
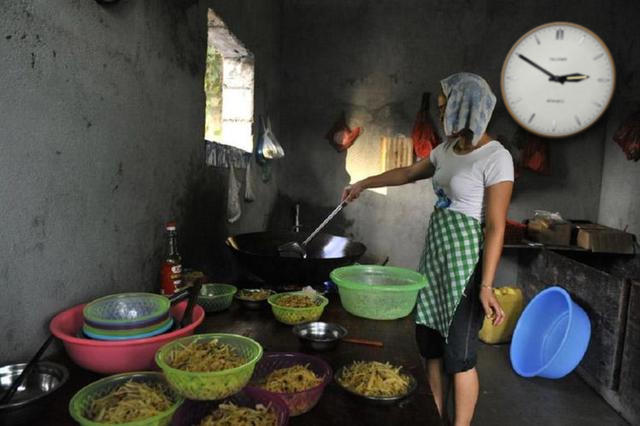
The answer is 2:50
